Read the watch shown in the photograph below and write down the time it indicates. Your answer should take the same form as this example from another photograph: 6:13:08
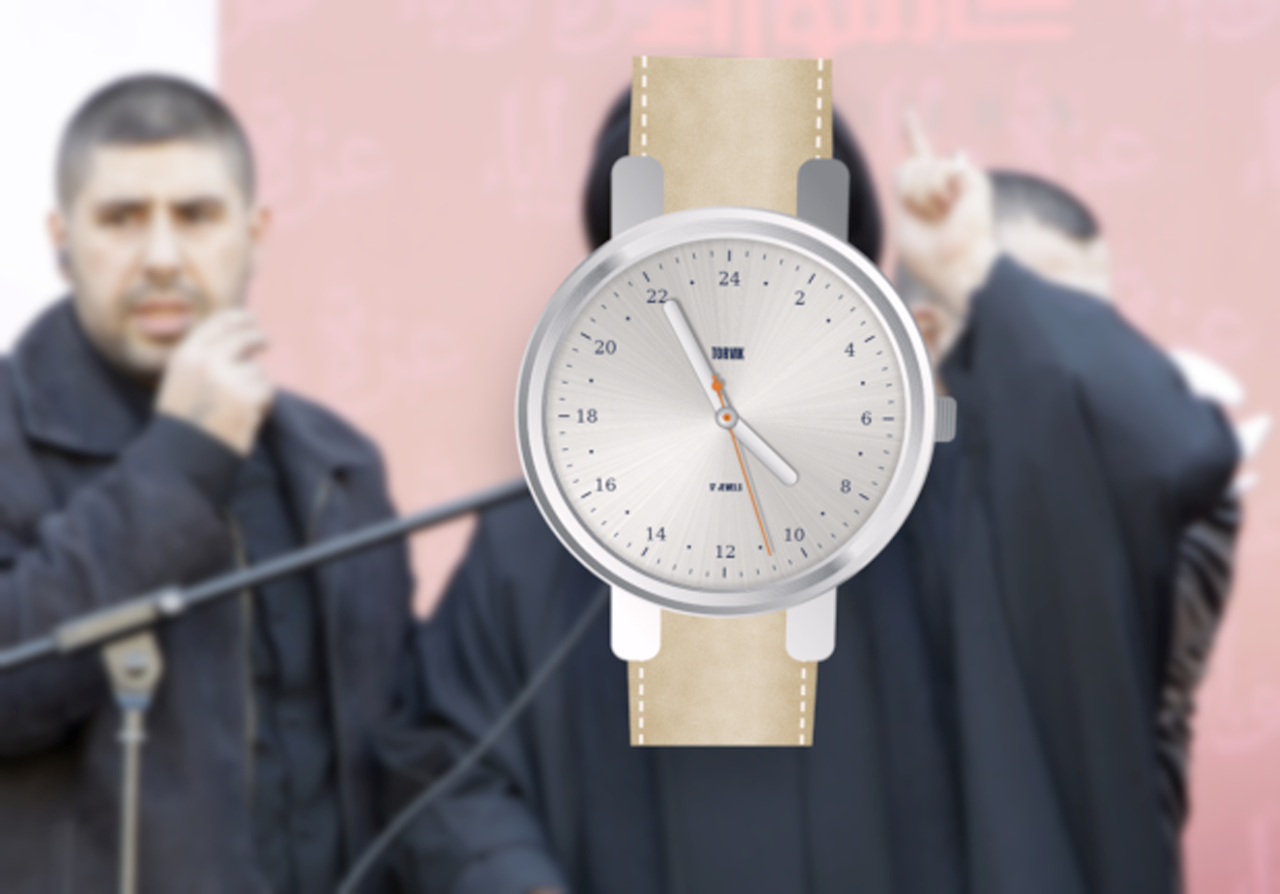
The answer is 8:55:27
